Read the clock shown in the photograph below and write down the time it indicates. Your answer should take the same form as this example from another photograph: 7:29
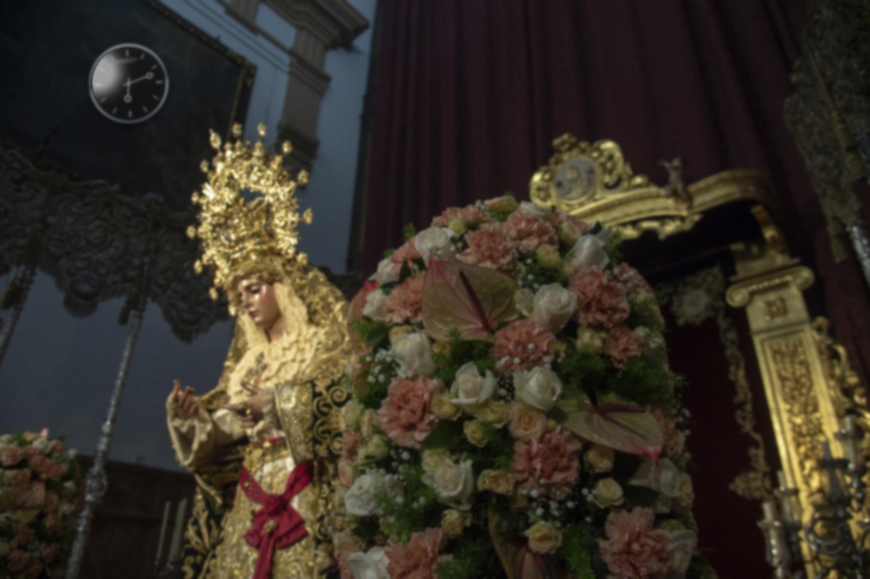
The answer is 6:12
